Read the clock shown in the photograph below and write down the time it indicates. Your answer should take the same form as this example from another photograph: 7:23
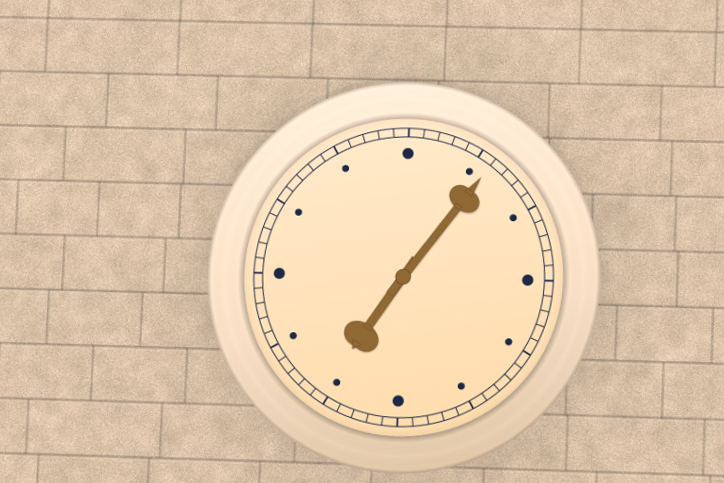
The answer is 7:06
